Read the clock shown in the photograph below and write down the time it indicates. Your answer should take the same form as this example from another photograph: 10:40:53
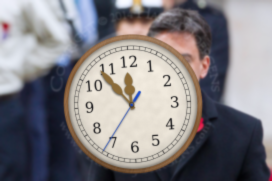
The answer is 11:53:36
